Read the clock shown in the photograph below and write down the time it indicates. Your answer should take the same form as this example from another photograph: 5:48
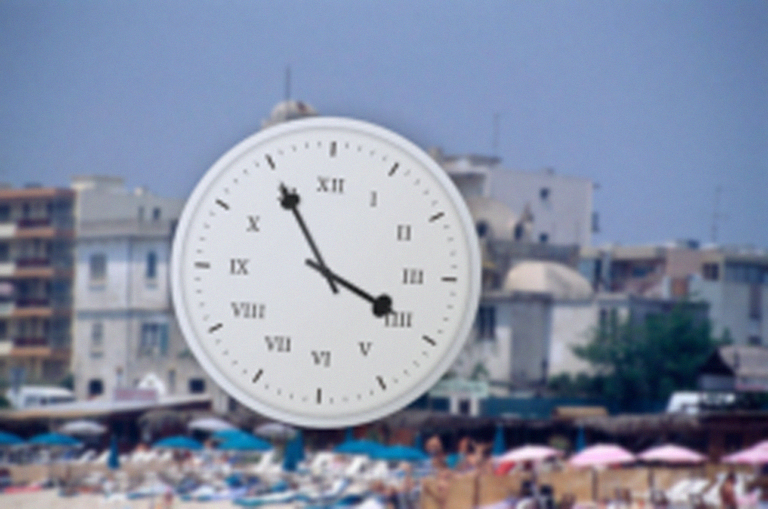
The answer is 3:55
